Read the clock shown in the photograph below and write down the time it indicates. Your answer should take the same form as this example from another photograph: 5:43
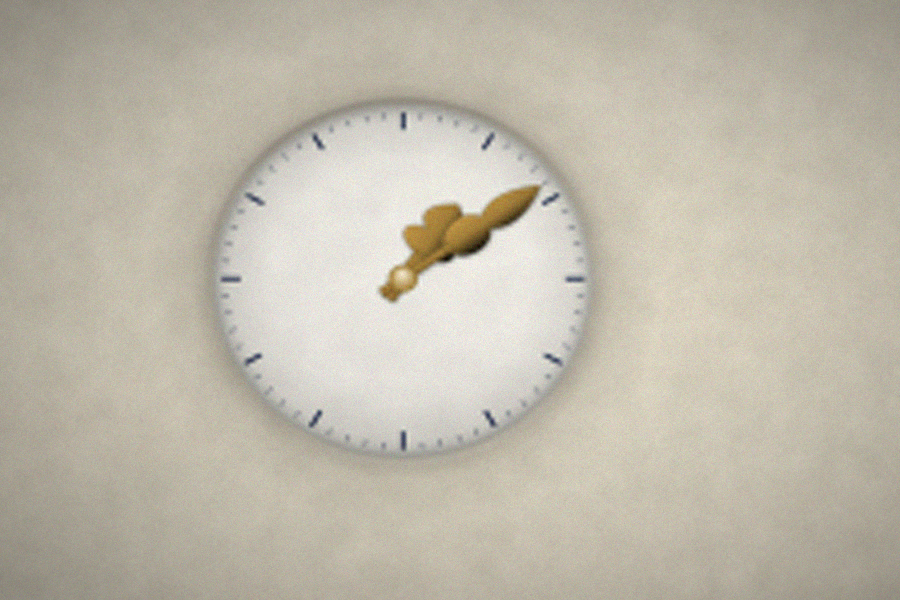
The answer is 1:09
